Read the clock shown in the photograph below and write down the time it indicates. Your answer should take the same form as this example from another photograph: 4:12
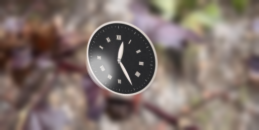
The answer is 12:25
